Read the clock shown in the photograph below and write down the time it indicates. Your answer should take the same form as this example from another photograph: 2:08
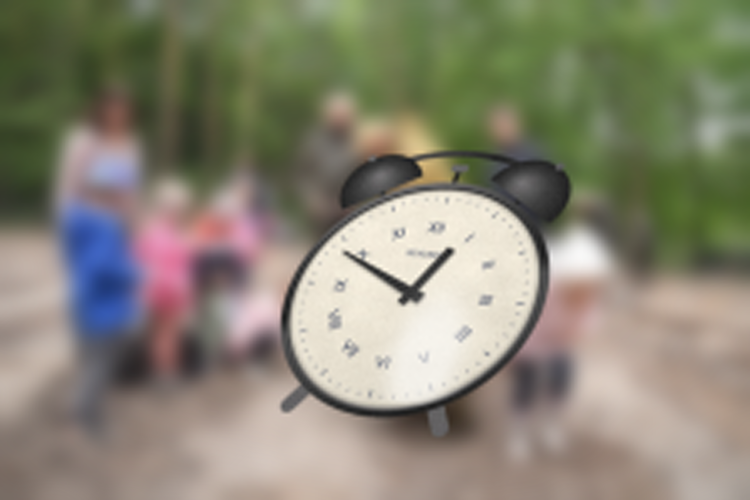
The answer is 12:49
